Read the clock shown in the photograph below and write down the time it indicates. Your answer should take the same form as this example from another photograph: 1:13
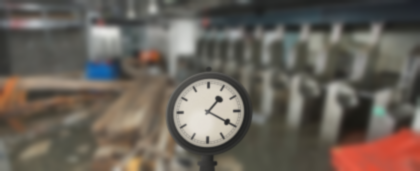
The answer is 1:20
